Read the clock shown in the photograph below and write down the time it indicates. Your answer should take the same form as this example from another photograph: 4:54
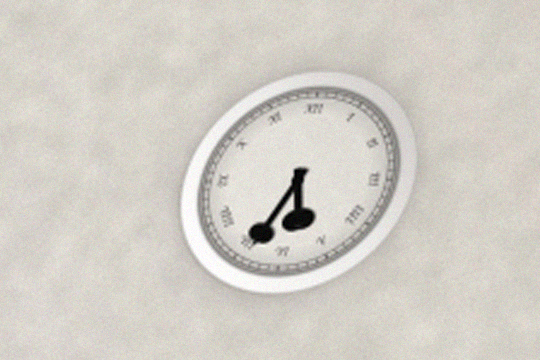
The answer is 5:34
